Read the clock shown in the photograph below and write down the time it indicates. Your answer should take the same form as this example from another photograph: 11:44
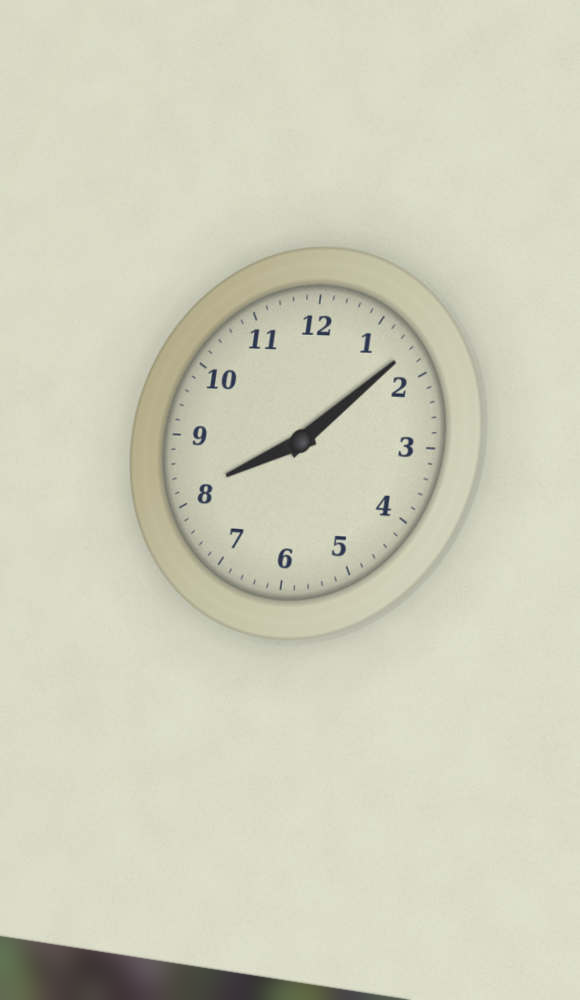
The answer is 8:08
